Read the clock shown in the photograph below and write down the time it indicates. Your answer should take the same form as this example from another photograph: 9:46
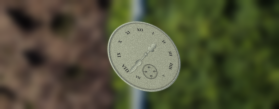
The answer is 1:38
